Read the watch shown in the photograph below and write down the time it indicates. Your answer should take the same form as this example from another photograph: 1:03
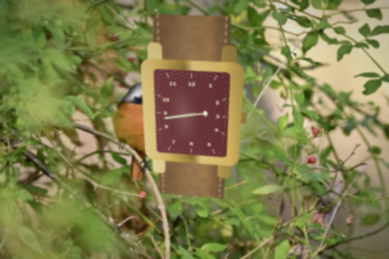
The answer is 2:43
